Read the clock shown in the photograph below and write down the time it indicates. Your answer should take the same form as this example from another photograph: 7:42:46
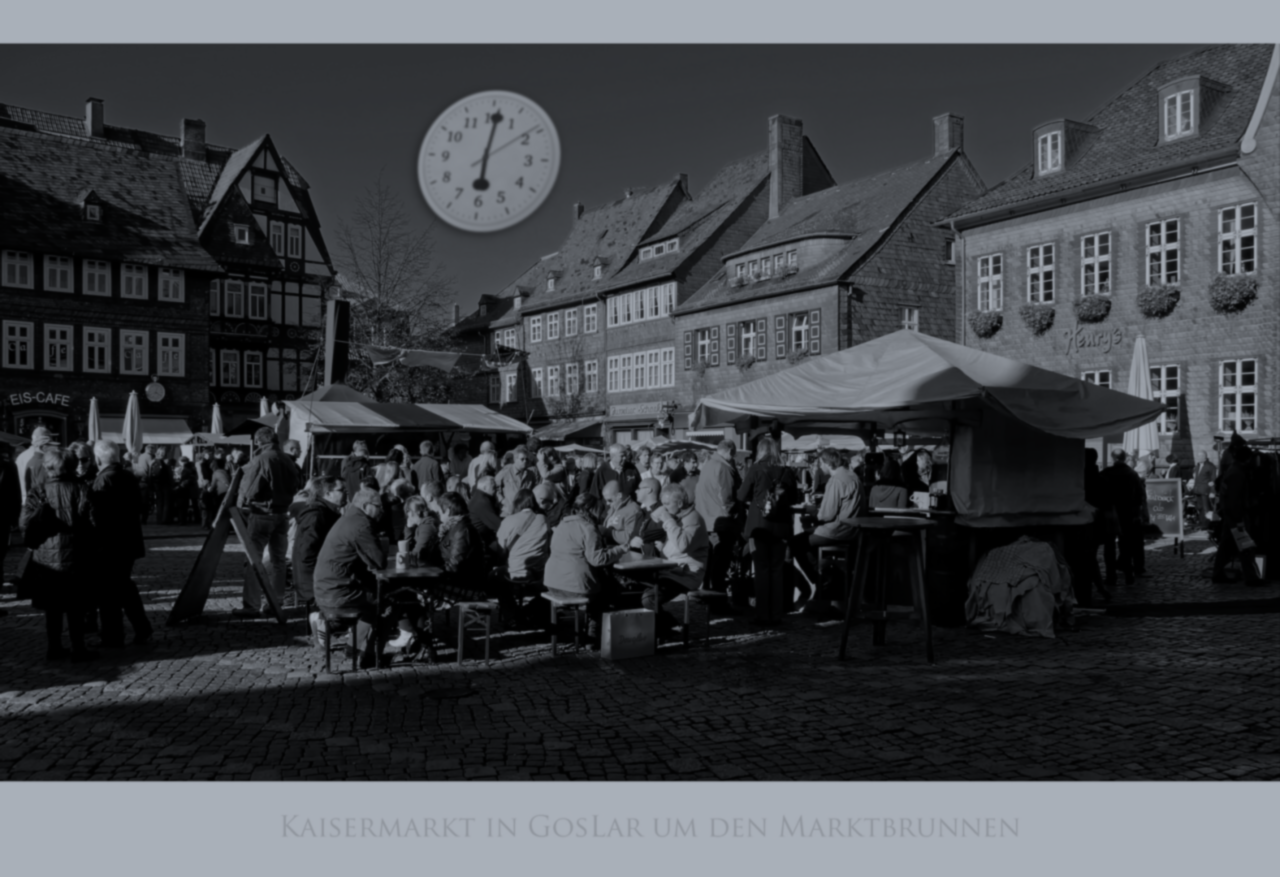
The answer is 6:01:09
